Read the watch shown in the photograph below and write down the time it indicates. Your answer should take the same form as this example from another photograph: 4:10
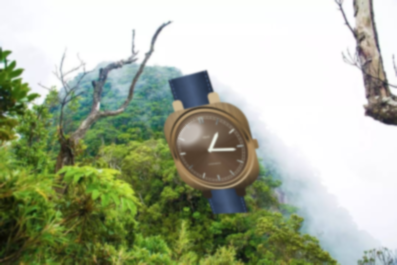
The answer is 1:16
